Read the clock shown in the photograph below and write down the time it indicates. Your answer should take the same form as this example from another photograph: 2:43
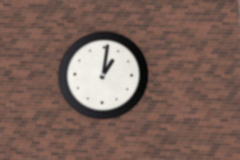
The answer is 1:01
